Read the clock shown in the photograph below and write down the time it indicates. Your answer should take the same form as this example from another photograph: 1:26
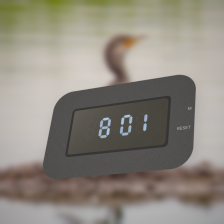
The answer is 8:01
